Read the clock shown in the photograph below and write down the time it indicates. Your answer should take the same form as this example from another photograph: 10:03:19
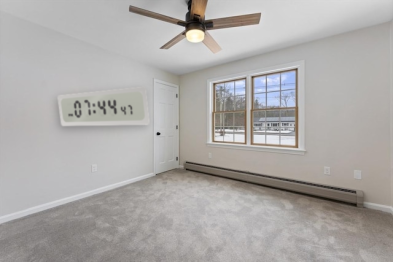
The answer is 7:44:47
